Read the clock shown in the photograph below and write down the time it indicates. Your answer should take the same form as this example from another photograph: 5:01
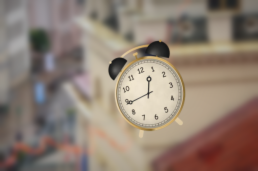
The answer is 12:44
